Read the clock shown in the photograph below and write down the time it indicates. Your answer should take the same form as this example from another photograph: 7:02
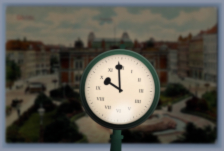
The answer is 9:59
